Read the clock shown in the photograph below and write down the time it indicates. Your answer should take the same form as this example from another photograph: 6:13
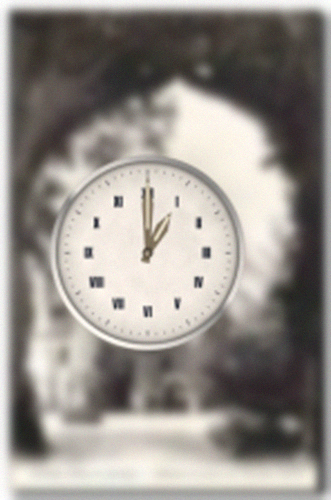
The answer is 1:00
